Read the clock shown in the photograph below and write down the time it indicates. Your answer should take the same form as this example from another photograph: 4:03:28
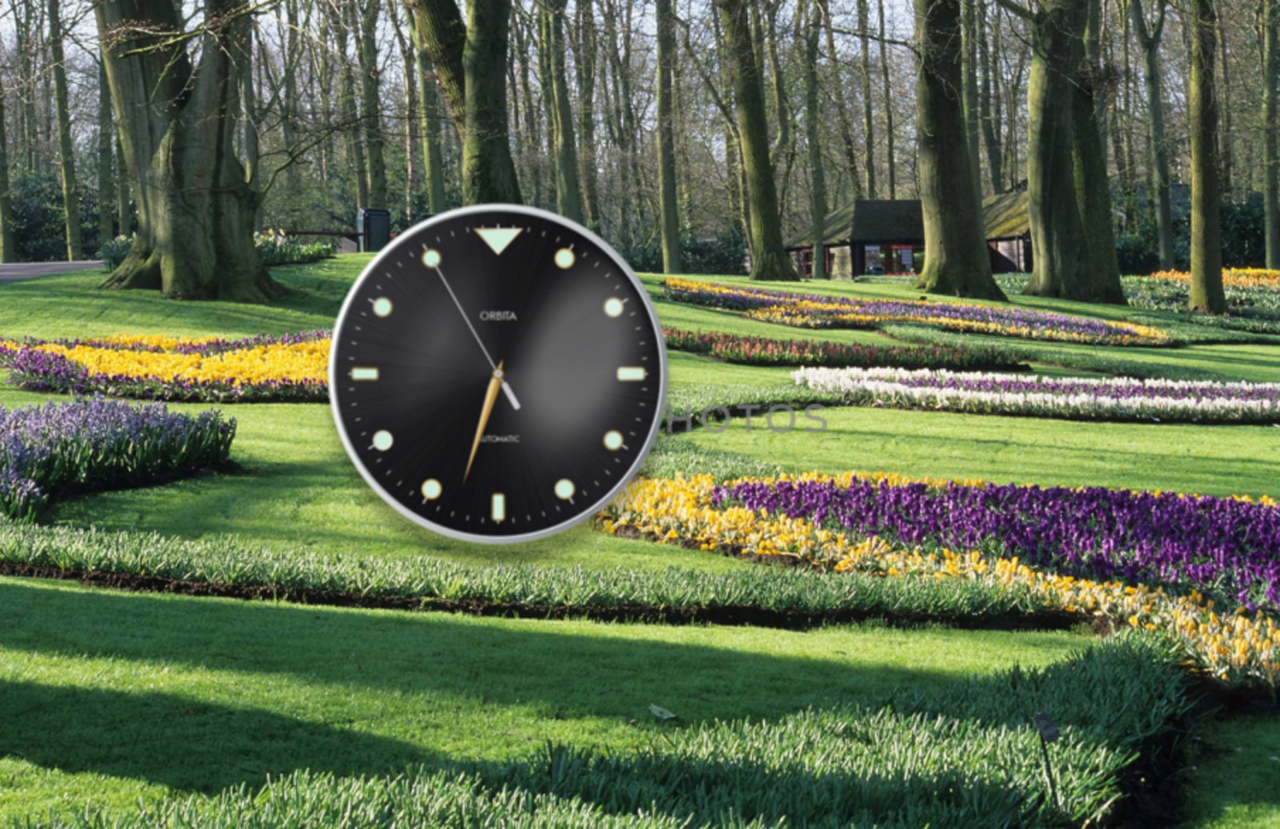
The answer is 6:32:55
